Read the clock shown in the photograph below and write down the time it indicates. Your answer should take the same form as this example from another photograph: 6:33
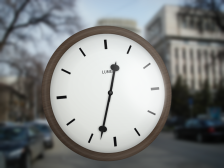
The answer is 12:33
